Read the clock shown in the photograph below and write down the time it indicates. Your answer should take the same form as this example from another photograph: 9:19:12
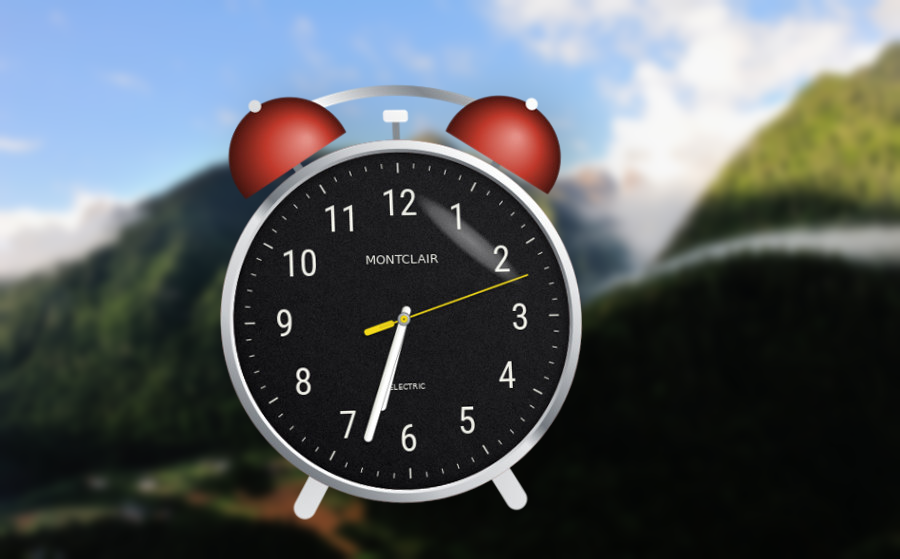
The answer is 6:33:12
